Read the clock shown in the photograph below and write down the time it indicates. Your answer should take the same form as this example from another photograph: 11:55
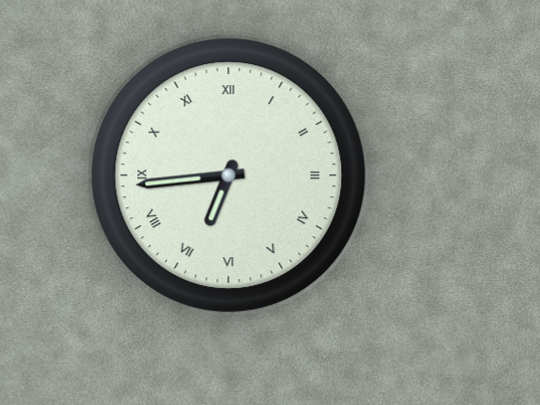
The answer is 6:44
